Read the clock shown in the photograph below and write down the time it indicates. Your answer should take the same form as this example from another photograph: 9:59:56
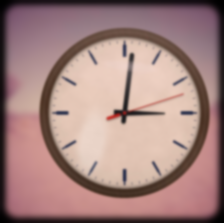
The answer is 3:01:12
